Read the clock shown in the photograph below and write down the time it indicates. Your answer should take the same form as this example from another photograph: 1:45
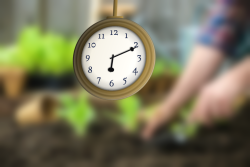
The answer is 6:11
